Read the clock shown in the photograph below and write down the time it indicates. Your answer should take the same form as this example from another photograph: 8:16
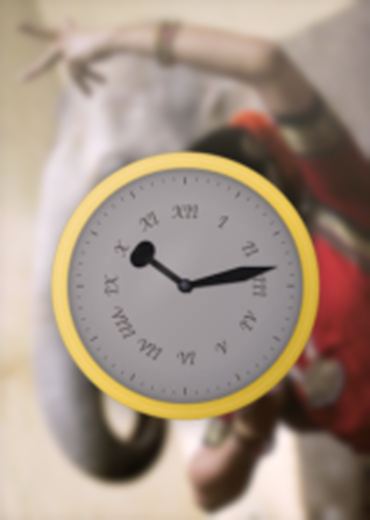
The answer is 10:13
